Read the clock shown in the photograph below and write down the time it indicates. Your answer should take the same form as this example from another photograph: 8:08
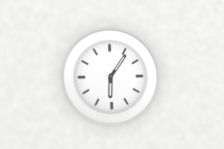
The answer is 6:06
